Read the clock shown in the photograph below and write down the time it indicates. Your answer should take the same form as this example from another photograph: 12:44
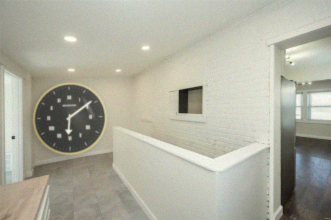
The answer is 6:09
